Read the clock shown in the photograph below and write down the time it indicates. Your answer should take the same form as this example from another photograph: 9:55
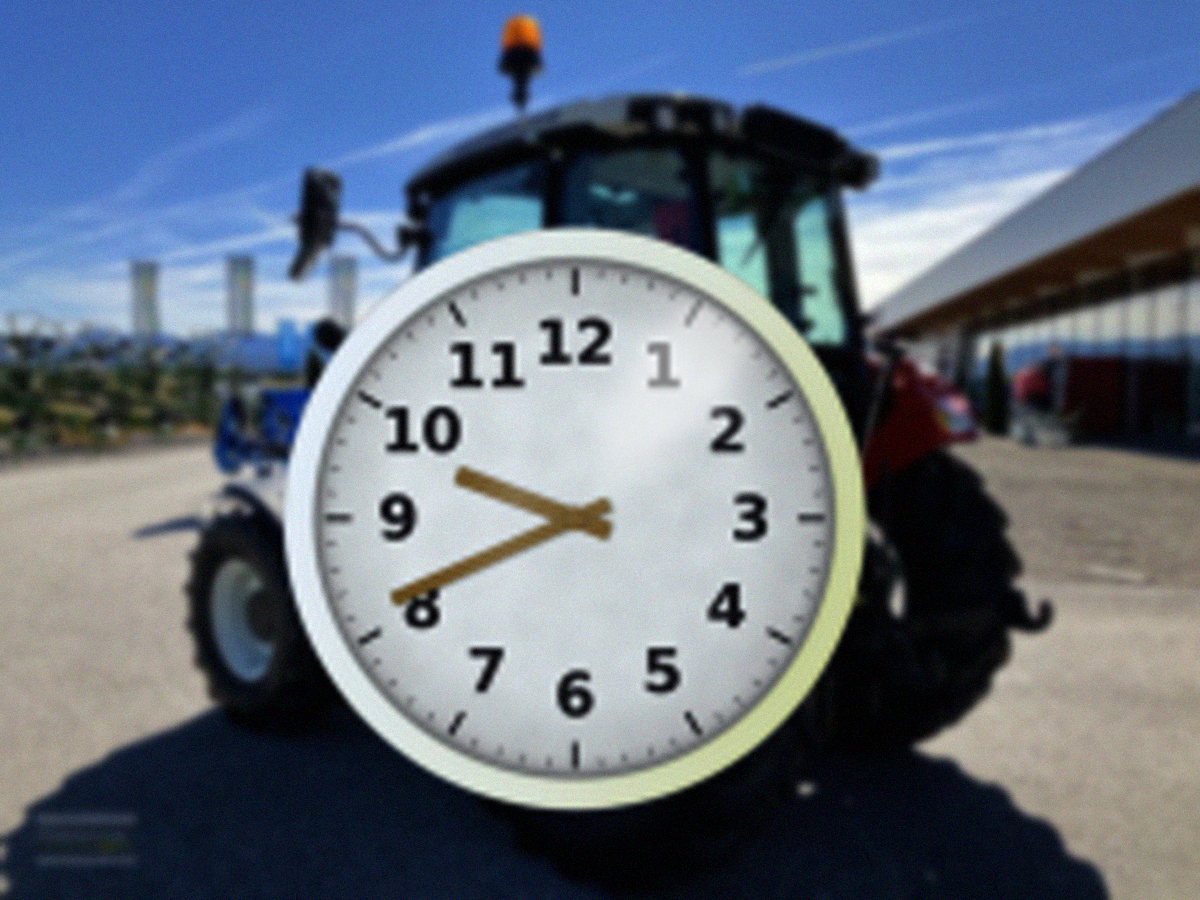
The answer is 9:41
